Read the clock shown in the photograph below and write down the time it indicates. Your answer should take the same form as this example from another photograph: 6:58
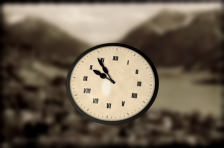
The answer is 9:54
